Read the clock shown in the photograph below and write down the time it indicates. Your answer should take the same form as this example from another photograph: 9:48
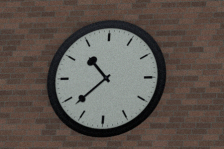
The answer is 10:38
